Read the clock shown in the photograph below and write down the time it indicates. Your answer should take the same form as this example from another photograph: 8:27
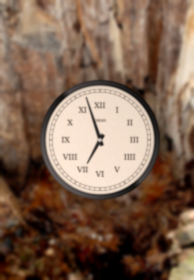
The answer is 6:57
